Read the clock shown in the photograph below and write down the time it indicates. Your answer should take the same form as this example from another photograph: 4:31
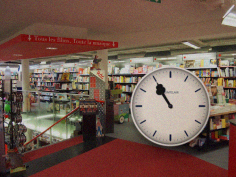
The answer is 10:55
